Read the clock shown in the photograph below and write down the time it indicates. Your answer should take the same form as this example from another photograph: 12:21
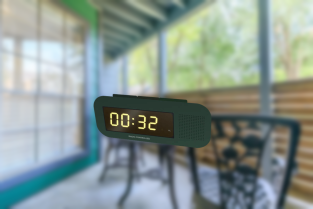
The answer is 0:32
